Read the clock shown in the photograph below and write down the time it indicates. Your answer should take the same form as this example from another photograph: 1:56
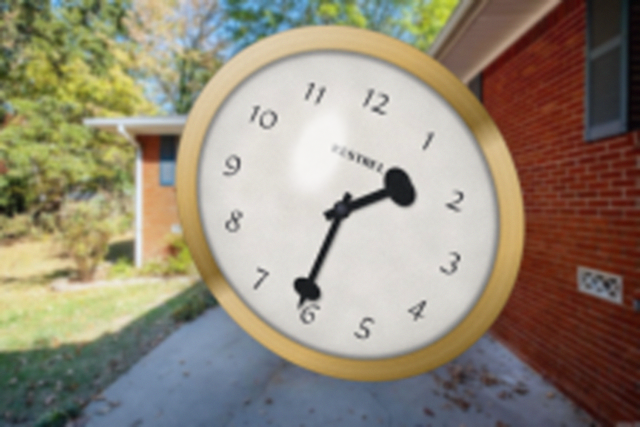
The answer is 1:31
